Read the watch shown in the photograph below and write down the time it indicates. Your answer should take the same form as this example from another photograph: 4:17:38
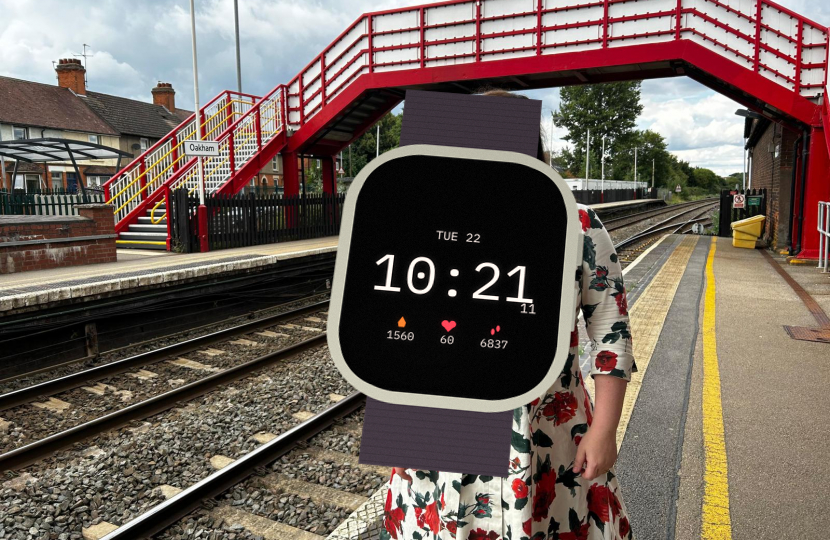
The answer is 10:21:11
